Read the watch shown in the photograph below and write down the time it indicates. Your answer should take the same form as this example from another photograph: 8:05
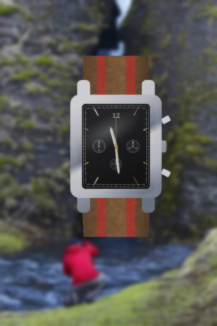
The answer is 11:29
